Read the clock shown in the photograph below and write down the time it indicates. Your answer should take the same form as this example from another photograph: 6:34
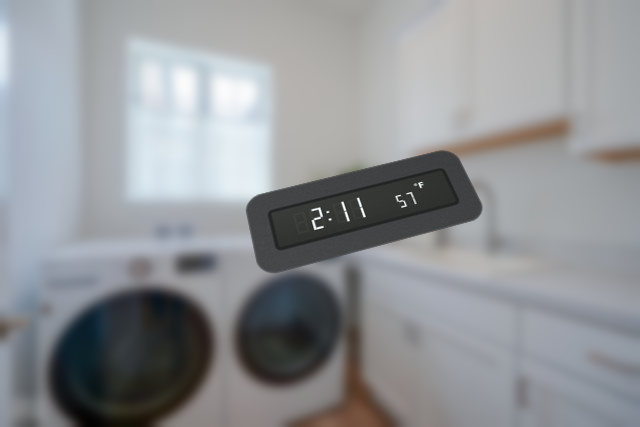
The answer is 2:11
